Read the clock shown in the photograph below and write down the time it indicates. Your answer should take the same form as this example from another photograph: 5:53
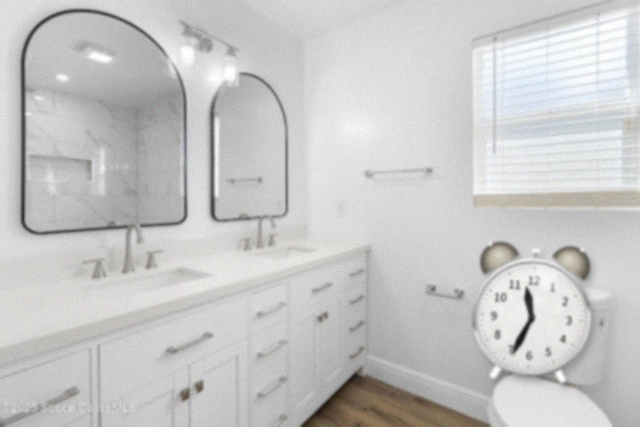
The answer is 11:34
